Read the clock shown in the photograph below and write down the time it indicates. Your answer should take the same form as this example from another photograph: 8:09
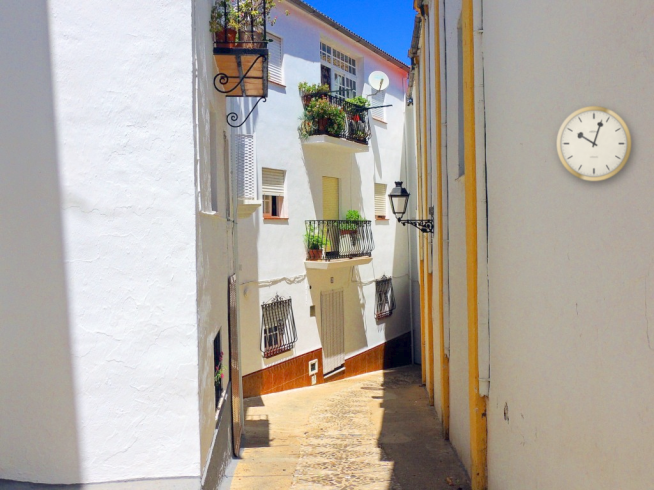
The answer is 10:03
